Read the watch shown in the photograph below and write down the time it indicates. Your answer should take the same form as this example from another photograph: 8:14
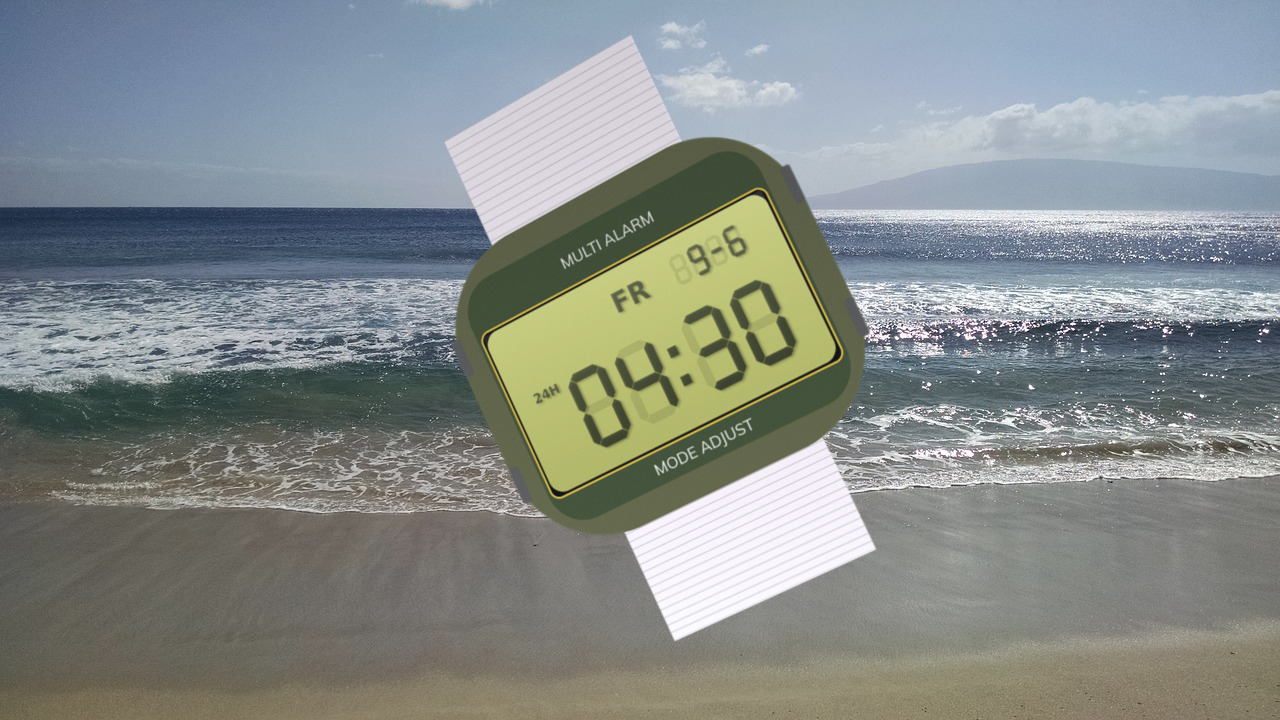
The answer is 4:30
